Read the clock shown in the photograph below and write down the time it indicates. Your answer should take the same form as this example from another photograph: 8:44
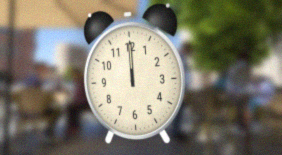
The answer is 12:00
